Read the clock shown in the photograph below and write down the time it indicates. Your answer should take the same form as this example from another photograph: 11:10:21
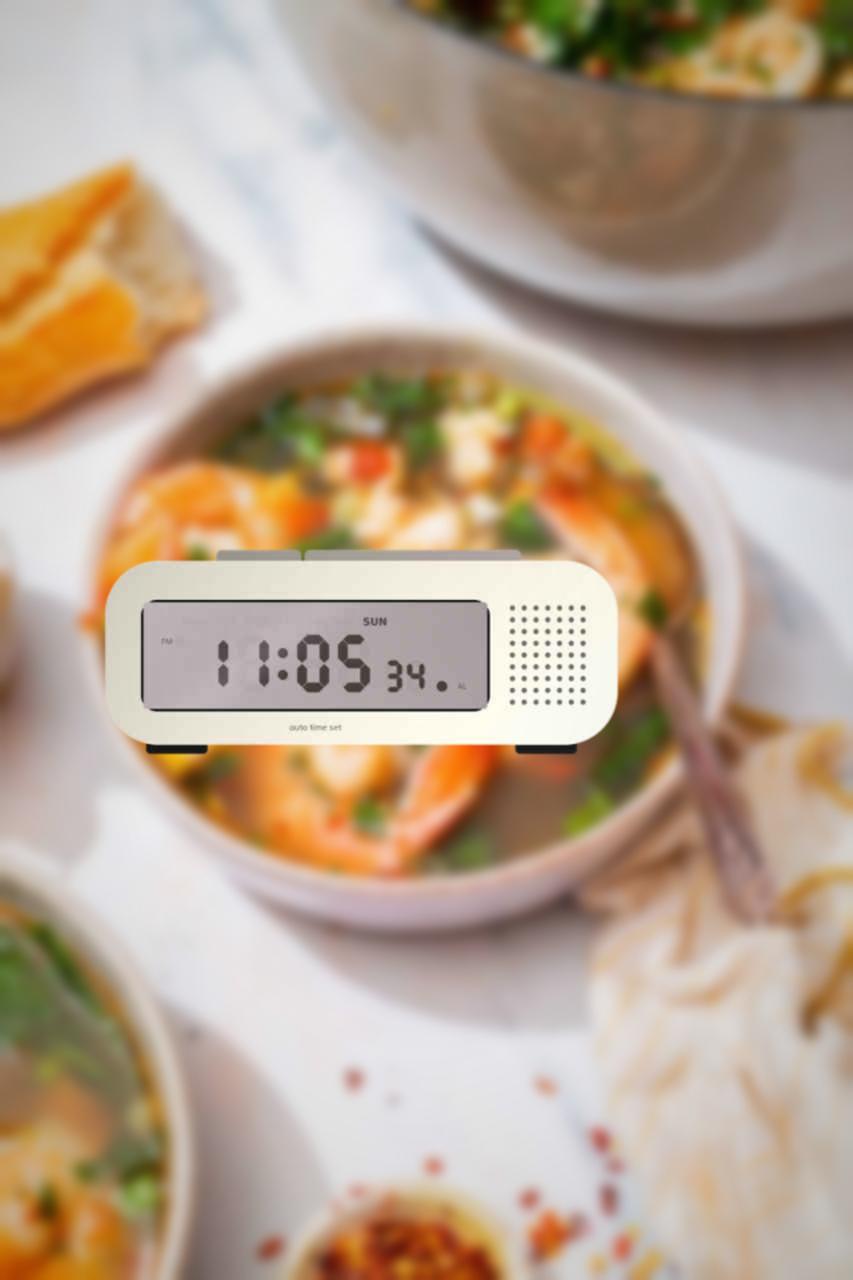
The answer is 11:05:34
